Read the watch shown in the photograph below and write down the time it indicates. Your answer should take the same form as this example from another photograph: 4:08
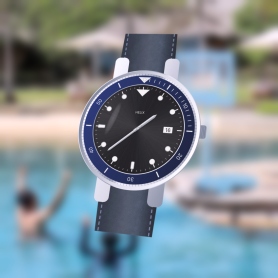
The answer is 1:38
